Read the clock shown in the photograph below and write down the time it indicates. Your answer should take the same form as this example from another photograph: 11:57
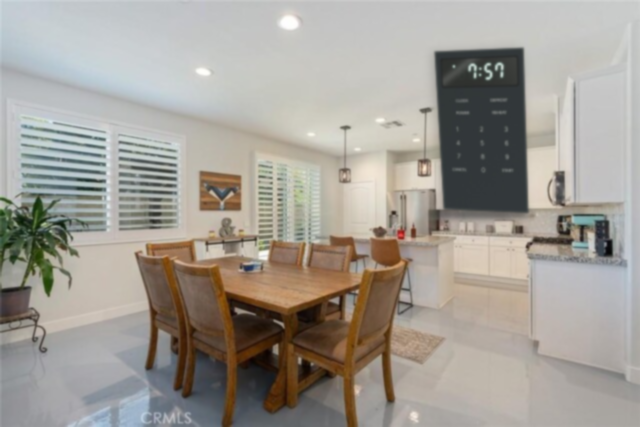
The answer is 7:57
